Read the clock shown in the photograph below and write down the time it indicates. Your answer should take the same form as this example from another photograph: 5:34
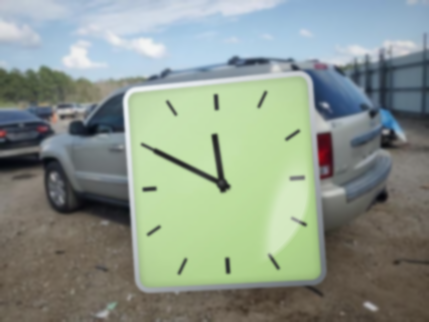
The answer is 11:50
